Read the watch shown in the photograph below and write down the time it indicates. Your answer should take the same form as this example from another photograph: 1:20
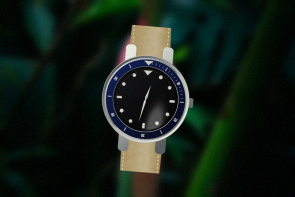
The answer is 12:32
